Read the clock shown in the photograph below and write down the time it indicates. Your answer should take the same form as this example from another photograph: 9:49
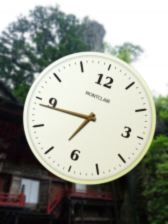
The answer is 6:44
